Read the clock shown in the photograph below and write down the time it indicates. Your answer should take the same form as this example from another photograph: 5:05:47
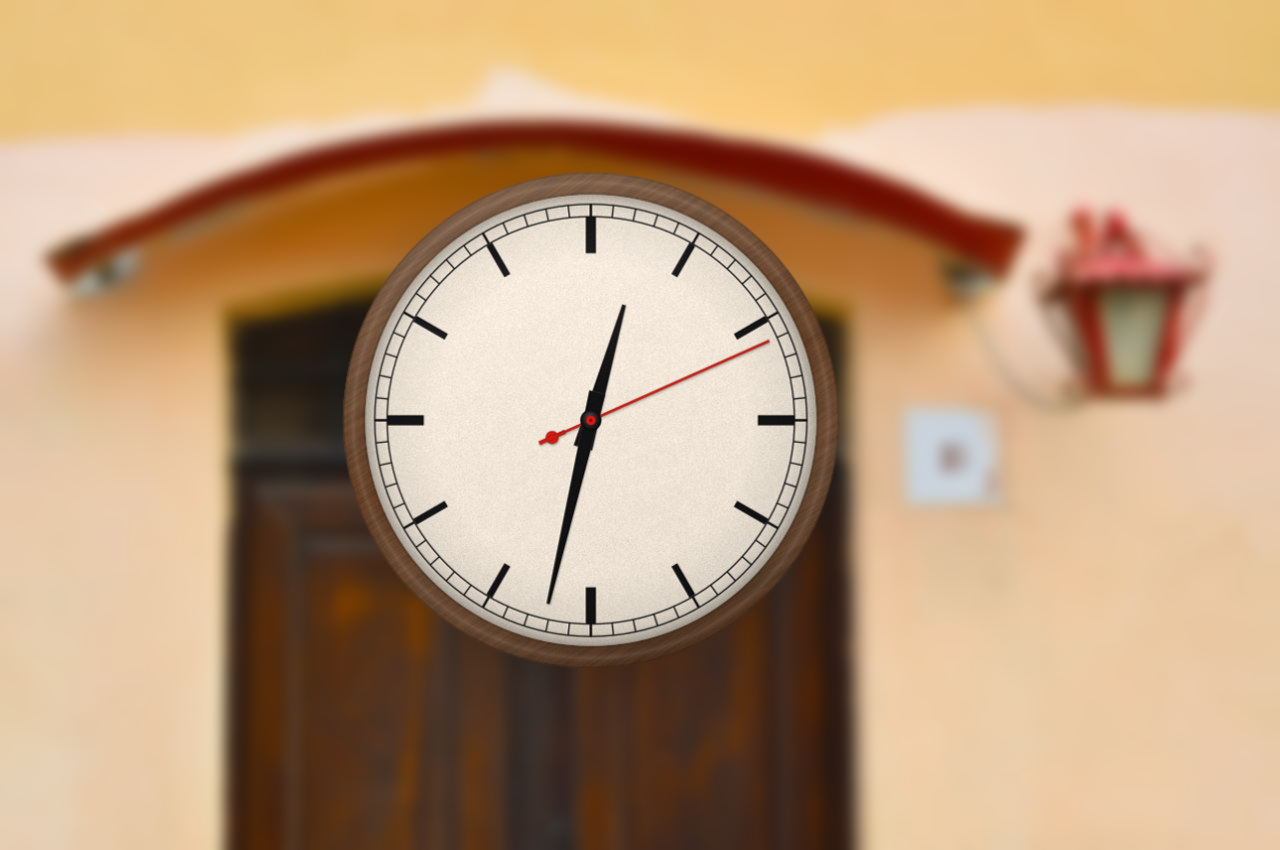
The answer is 12:32:11
